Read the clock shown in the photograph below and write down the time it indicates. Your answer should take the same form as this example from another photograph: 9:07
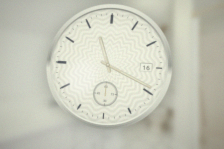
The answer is 11:19
